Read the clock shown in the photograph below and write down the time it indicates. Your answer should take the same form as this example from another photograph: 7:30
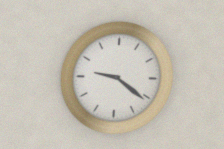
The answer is 9:21
